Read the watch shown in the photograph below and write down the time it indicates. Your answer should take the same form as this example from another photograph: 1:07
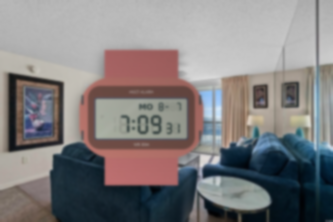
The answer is 7:09
